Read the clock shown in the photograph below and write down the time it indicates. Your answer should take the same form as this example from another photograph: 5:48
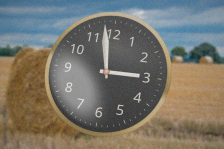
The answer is 2:58
